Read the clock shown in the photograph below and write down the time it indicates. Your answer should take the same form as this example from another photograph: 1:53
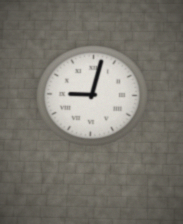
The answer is 9:02
